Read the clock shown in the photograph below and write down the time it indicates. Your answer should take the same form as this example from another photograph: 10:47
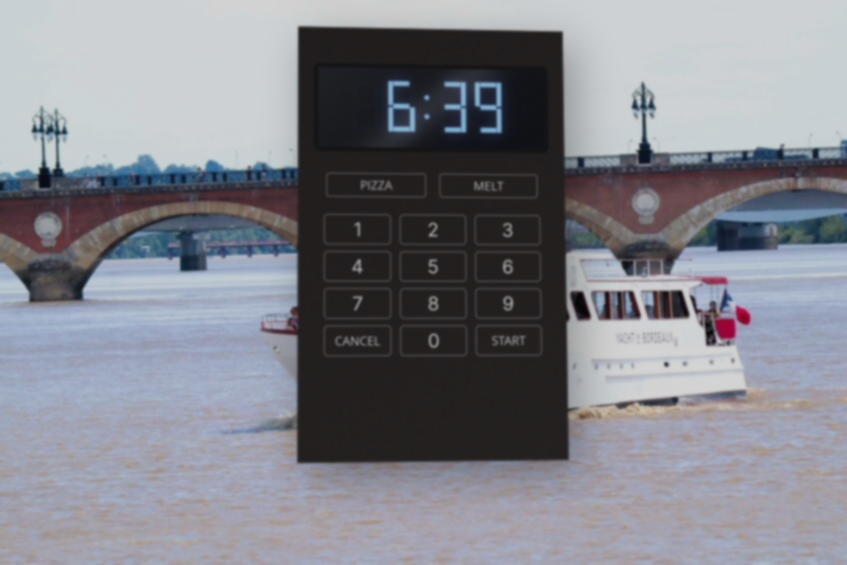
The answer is 6:39
